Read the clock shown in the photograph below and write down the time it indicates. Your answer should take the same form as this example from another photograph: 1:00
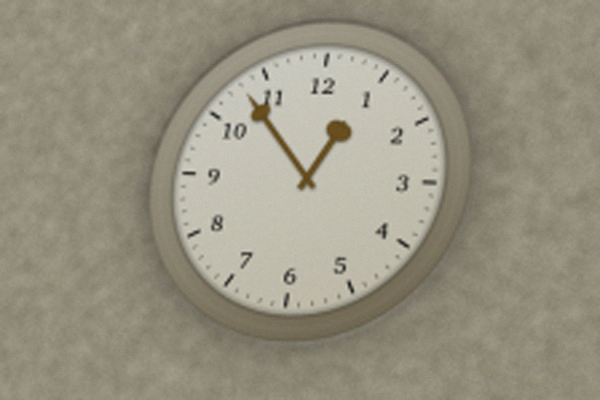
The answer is 12:53
